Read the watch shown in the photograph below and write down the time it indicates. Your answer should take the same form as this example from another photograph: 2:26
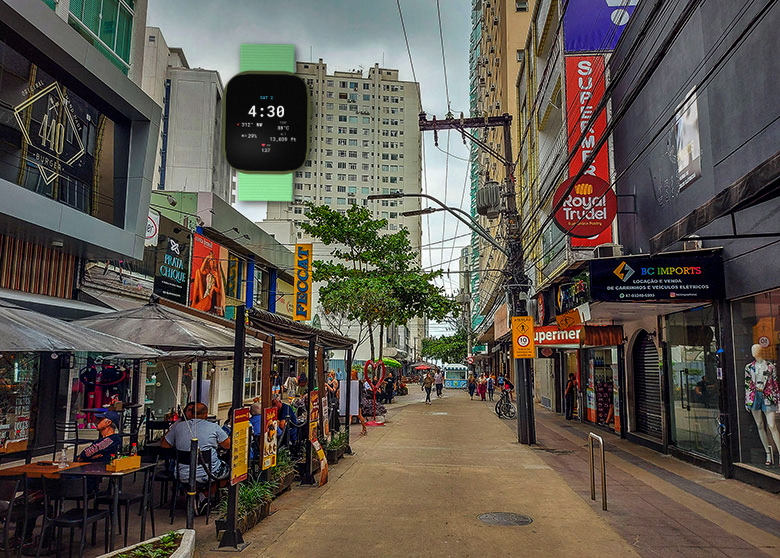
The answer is 4:30
